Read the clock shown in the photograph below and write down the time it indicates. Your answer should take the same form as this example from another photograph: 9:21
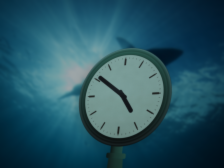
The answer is 4:51
